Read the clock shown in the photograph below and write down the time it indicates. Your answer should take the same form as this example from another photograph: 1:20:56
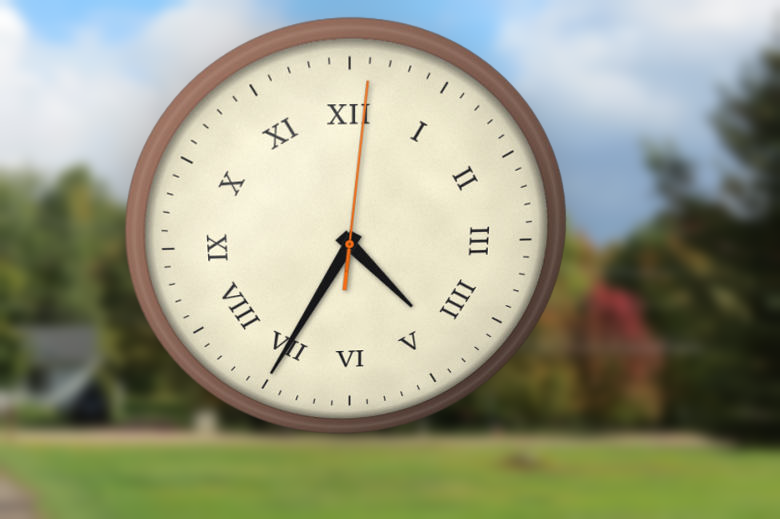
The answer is 4:35:01
